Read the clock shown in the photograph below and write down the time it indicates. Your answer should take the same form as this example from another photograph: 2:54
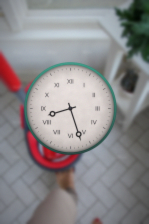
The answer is 8:27
